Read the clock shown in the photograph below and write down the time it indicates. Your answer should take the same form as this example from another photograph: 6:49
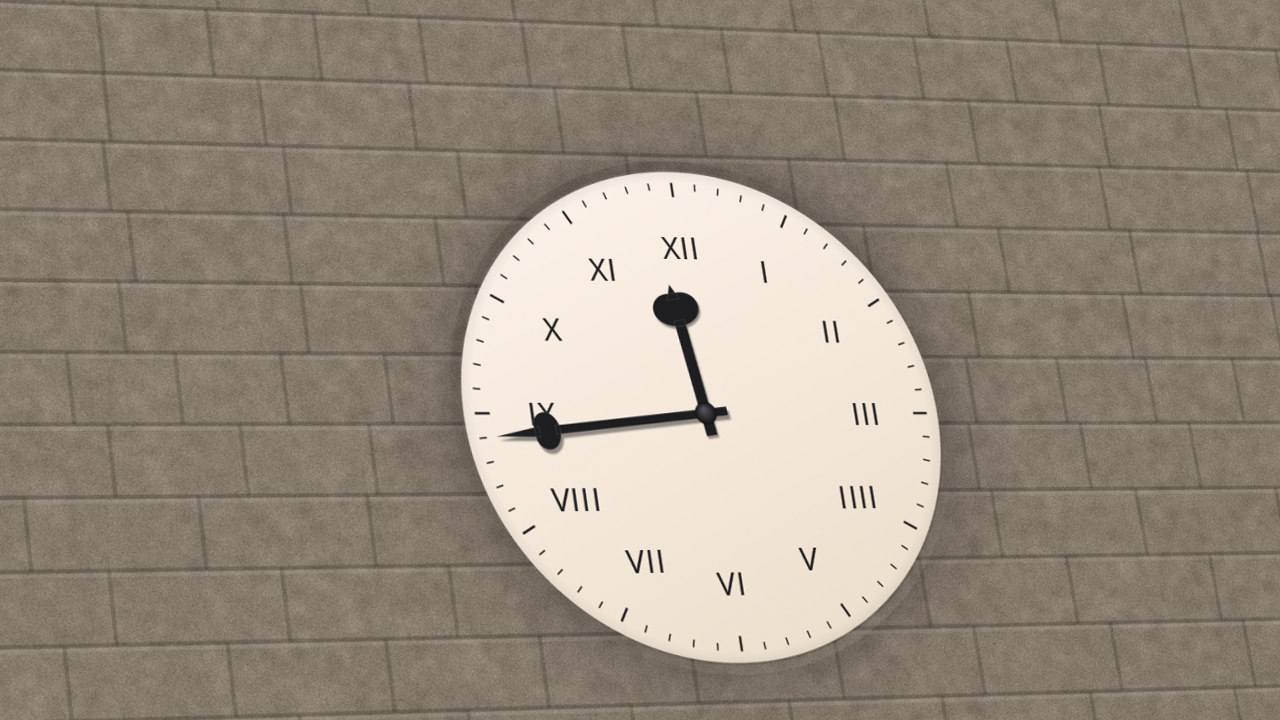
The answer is 11:44
